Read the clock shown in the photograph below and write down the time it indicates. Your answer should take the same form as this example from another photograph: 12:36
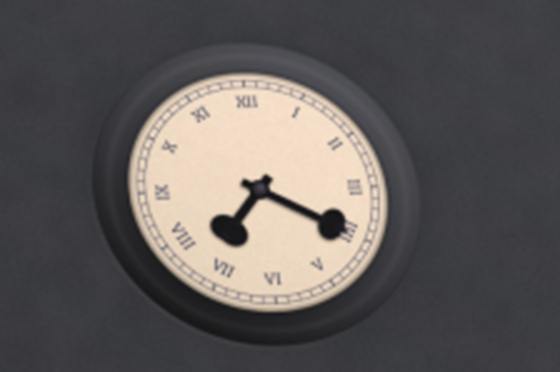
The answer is 7:20
